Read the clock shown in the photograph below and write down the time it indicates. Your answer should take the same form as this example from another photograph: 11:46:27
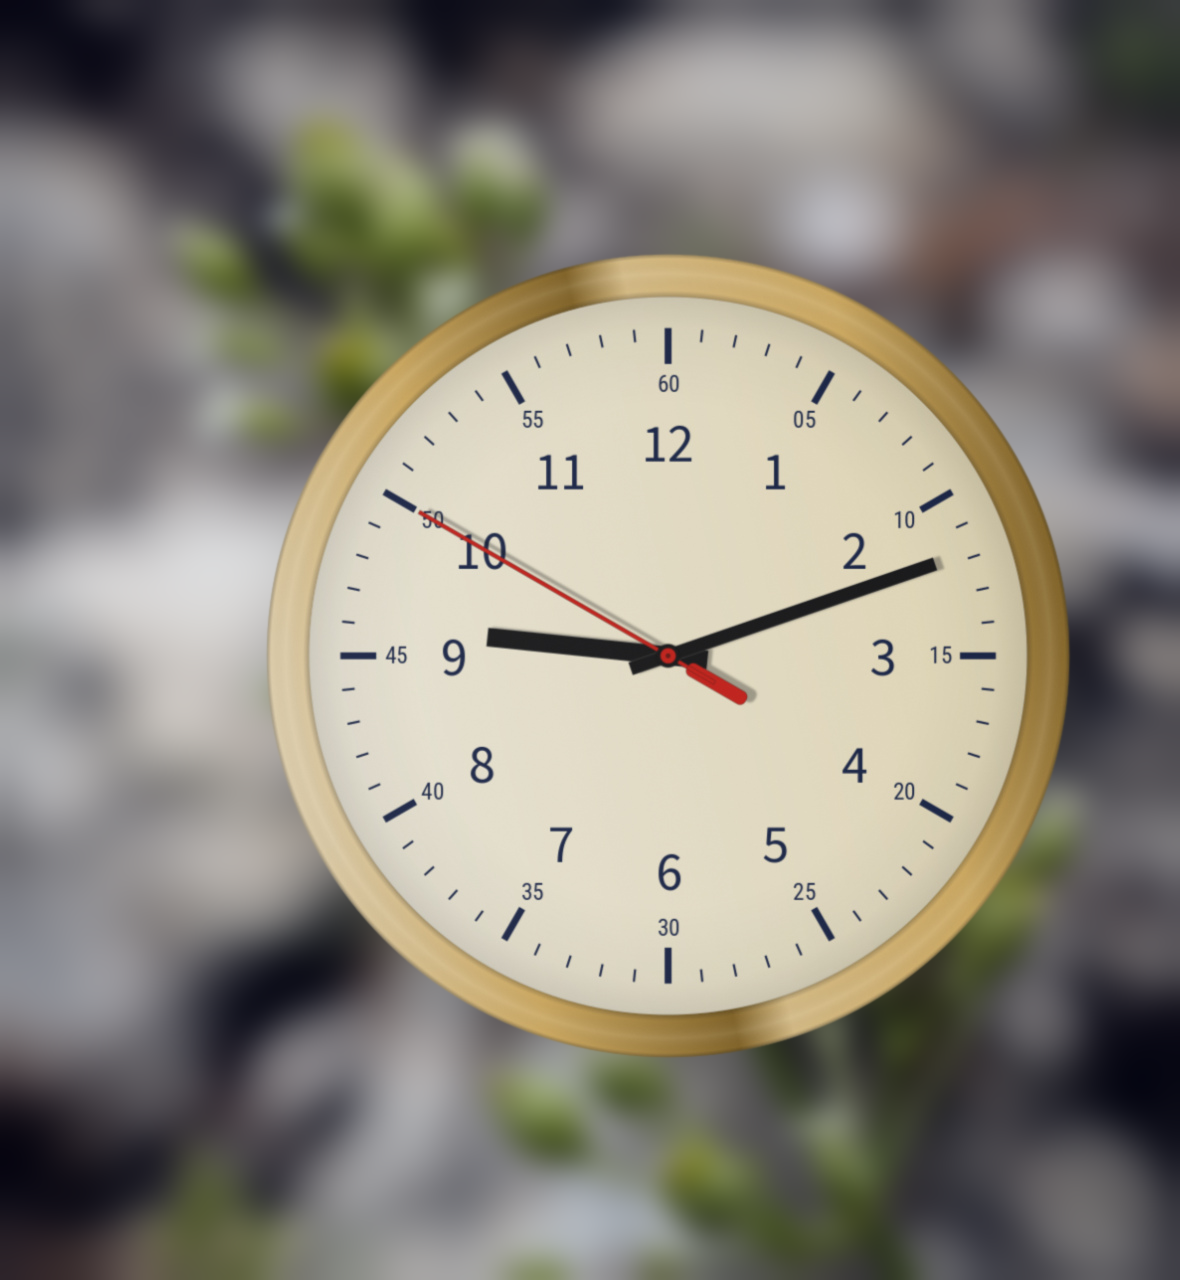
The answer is 9:11:50
